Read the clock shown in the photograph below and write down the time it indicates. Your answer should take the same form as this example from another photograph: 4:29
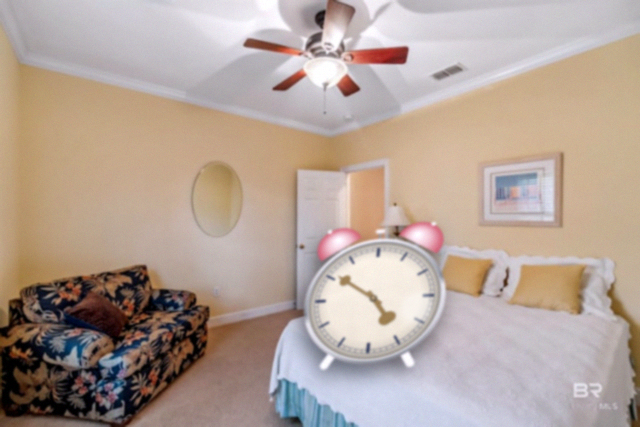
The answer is 4:51
